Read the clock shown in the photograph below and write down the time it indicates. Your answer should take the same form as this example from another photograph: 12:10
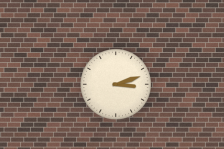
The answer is 3:12
